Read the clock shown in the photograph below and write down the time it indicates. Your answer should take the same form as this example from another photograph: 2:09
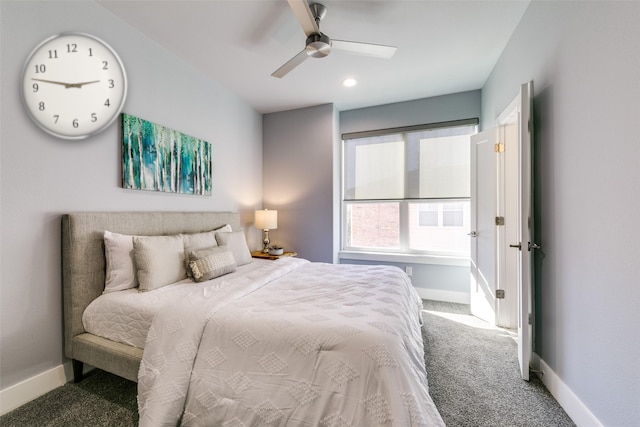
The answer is 2:47
